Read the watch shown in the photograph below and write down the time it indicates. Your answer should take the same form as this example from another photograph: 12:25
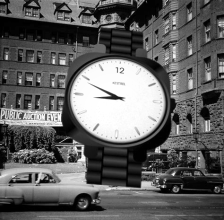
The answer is 8:49
